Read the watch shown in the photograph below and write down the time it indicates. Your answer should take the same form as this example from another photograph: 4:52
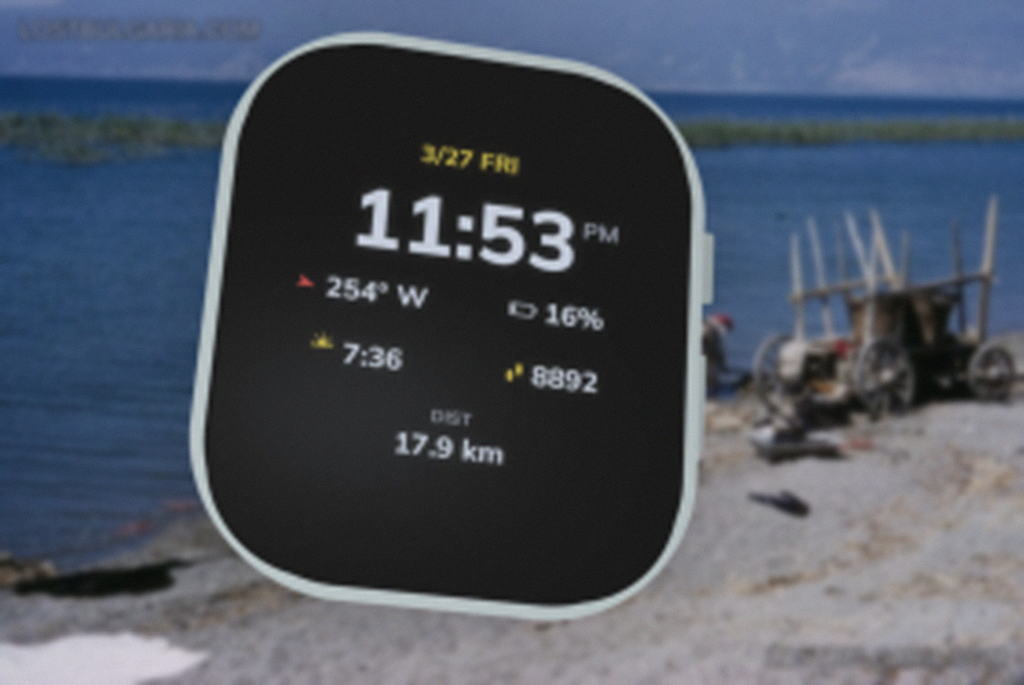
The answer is 11:53
